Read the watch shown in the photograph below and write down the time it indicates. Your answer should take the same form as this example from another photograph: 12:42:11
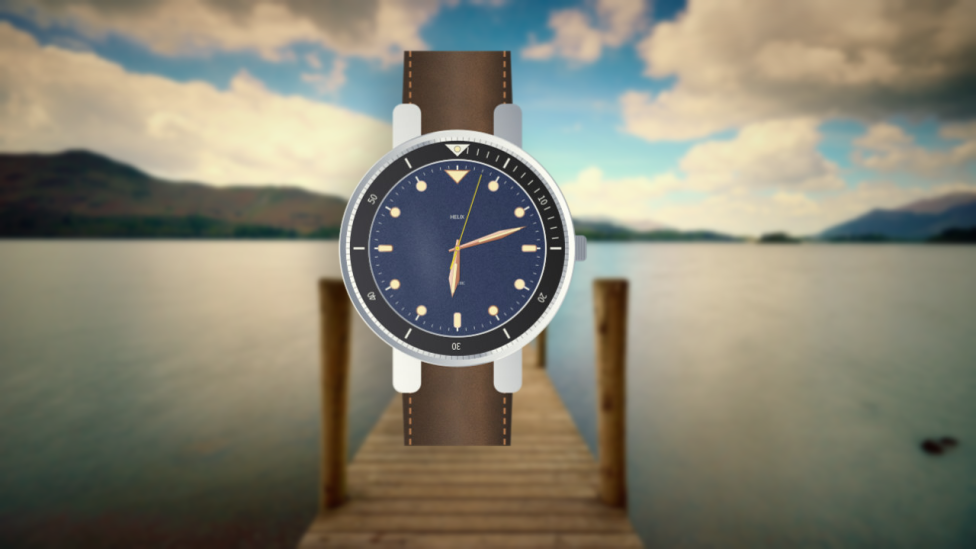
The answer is 6:12:03
